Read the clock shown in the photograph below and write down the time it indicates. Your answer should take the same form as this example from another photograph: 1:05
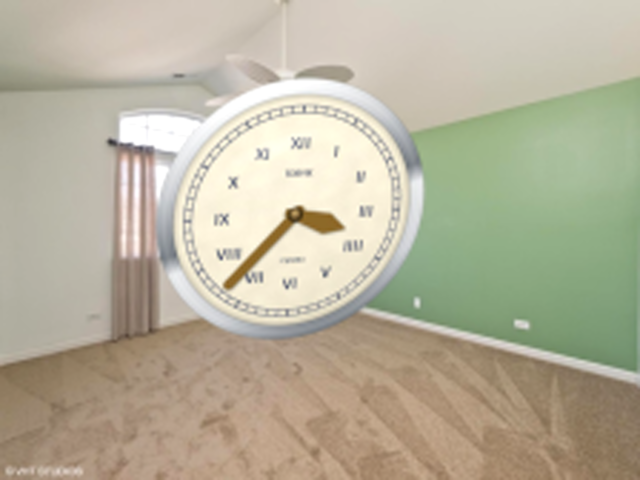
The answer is 3:37
